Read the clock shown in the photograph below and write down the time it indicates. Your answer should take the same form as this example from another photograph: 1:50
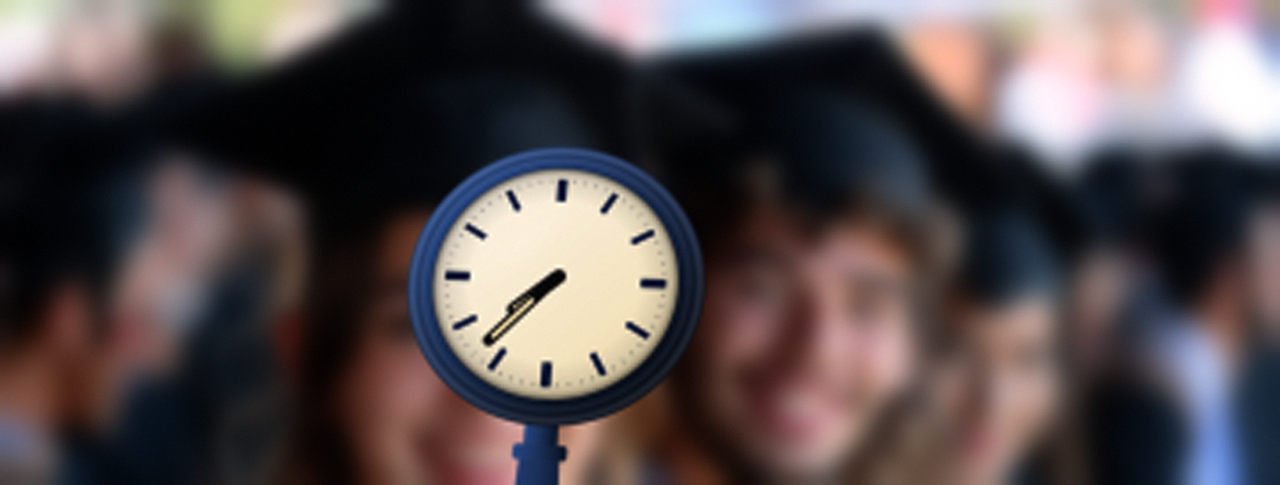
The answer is 7:37
